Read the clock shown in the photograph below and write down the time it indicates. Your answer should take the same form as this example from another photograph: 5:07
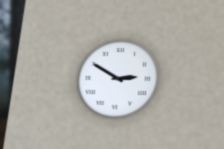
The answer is 2:50
